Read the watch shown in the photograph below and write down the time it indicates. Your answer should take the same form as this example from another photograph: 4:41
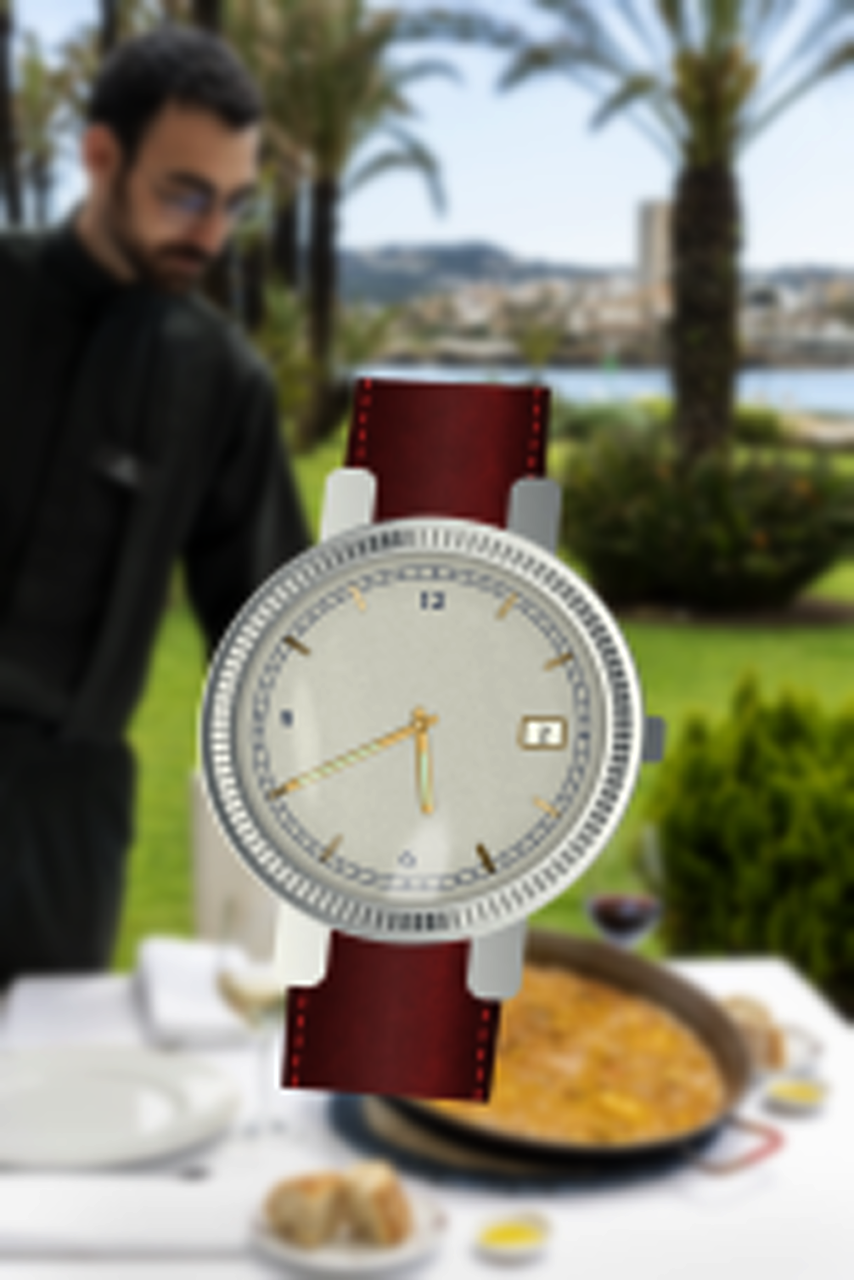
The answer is 5:40
